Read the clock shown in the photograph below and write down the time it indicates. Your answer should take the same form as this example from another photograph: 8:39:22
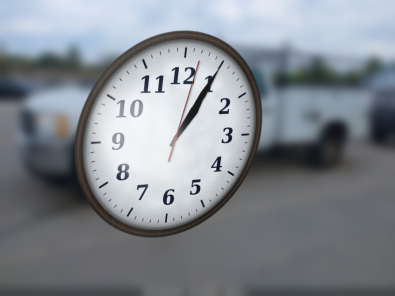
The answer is 1:05:02
